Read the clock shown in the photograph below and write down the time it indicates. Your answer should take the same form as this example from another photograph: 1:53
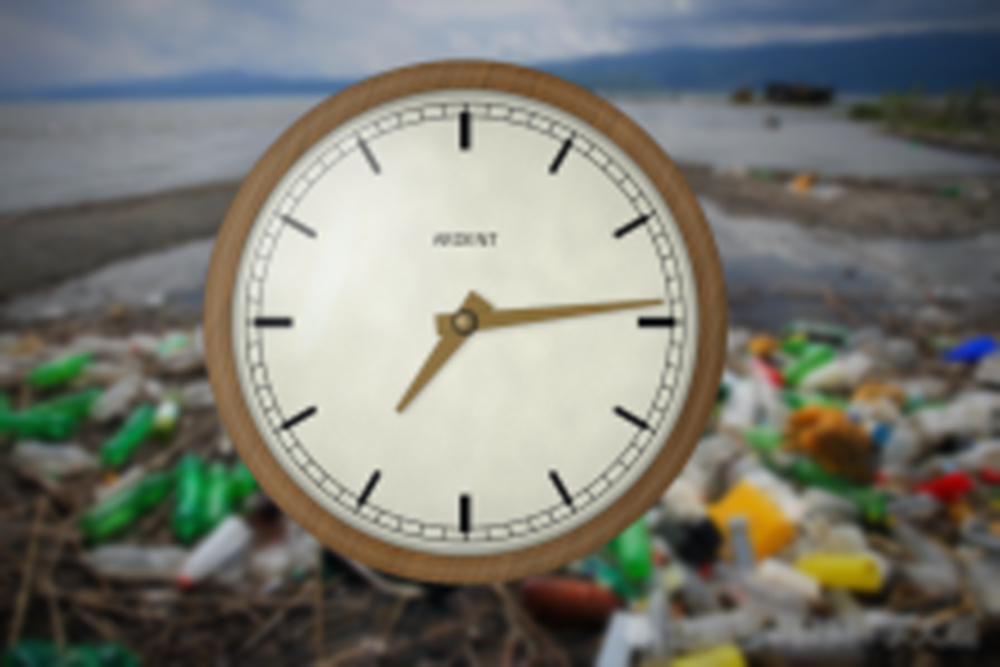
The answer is 7:14
